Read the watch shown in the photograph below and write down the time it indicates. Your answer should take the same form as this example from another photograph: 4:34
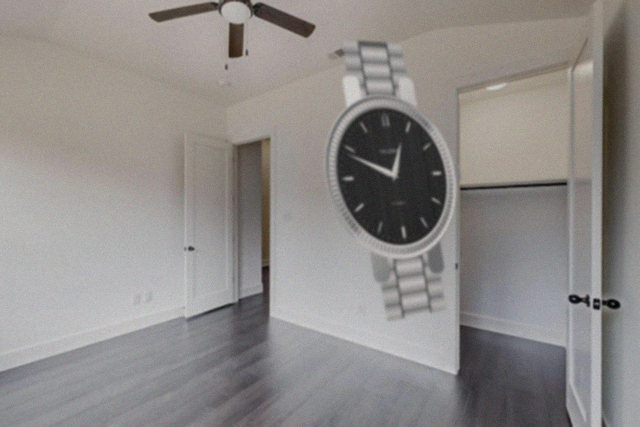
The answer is 12:49
